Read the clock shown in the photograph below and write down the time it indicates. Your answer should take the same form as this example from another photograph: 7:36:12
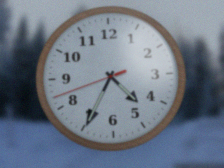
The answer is 4:34:42
